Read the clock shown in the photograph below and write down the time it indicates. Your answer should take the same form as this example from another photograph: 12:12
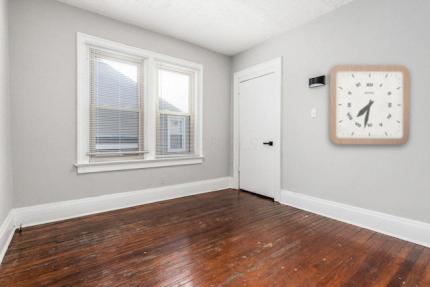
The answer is 7:32
